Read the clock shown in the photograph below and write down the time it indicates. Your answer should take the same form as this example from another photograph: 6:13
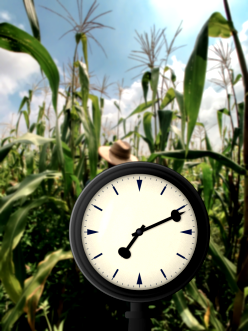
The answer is 7:11
